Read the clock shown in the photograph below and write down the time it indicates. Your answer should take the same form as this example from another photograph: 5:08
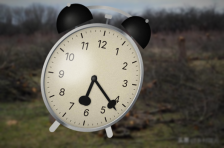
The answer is 6:22
